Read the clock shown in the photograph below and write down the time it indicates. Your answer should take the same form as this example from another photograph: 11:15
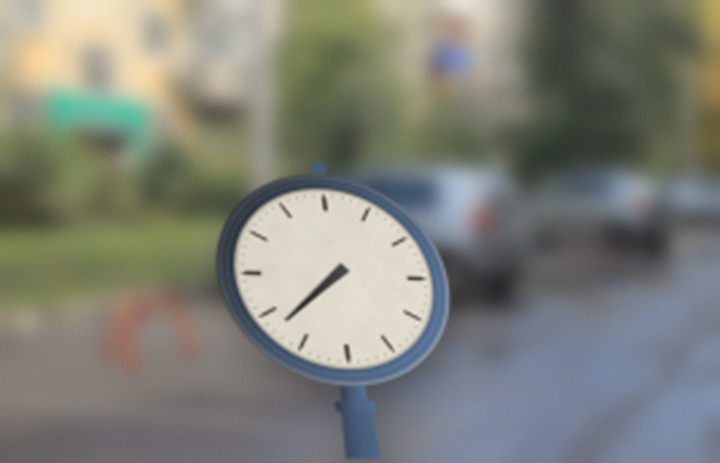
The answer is 7:38
